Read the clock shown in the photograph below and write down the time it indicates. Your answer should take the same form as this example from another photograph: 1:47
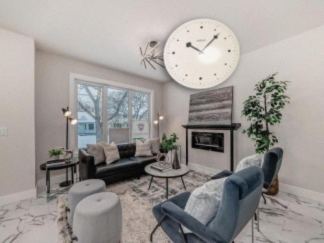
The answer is 10:07
